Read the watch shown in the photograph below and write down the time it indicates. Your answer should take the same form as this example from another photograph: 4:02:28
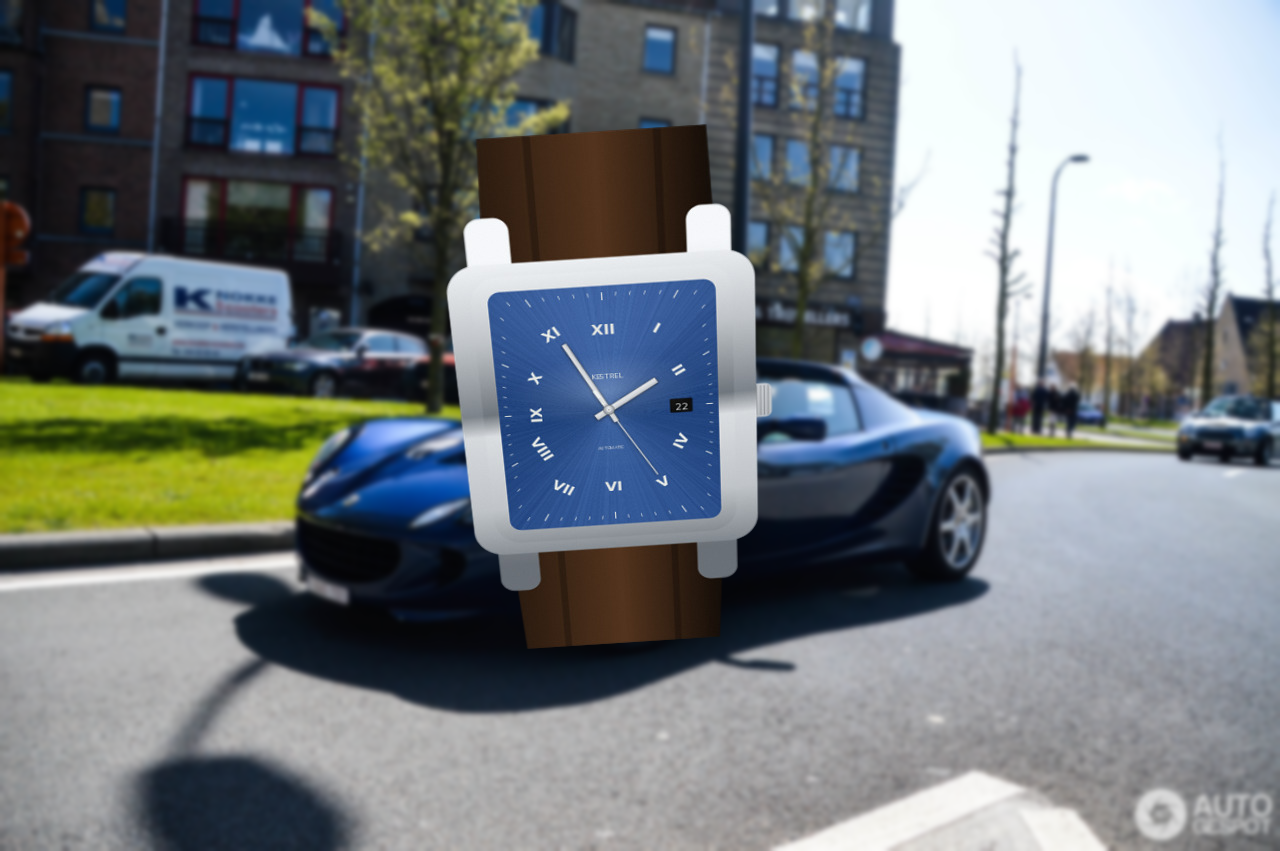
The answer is 1:55:25
